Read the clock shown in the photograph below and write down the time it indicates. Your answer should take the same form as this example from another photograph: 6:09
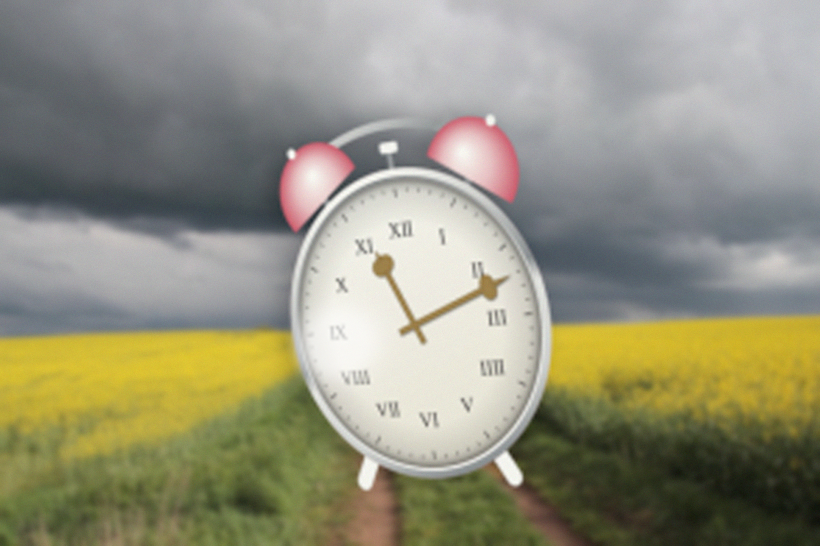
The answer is 11:12
